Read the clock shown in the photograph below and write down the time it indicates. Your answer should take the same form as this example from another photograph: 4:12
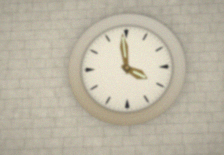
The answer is 3:59
